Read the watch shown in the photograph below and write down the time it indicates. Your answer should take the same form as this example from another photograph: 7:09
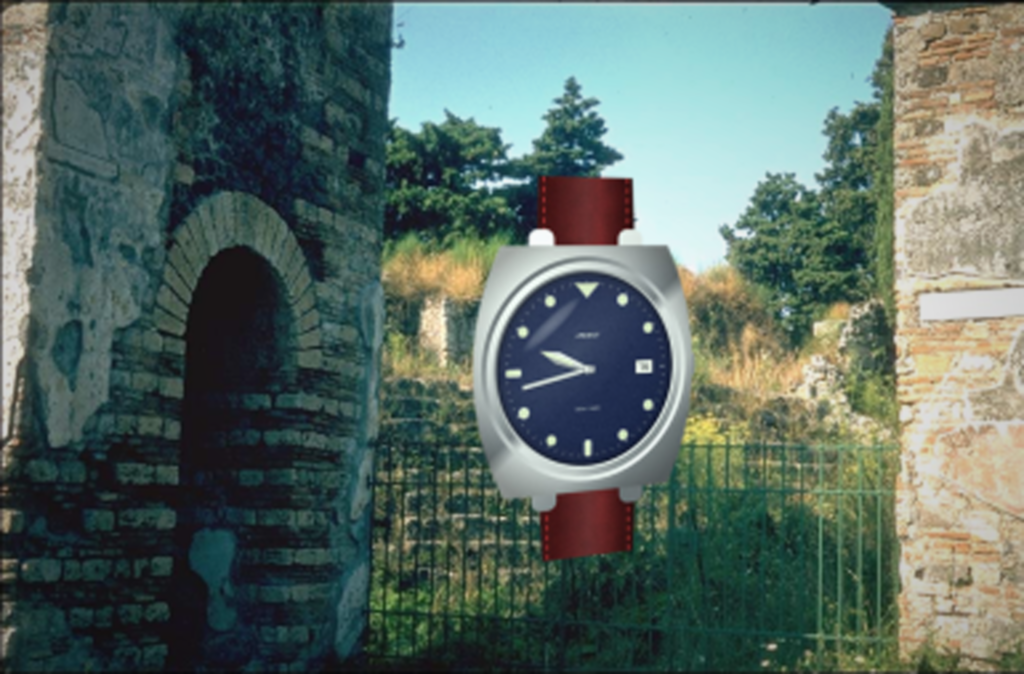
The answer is 9:43
